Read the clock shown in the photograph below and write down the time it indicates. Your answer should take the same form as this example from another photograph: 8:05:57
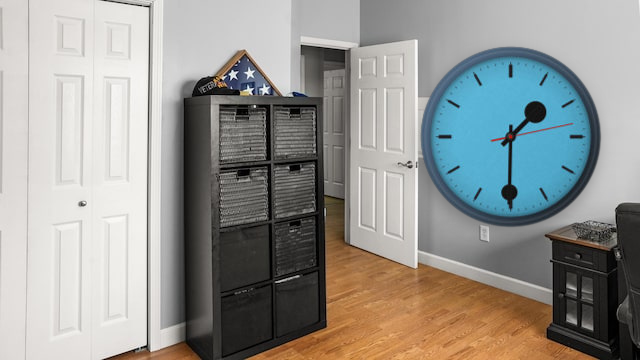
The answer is 1:30:13
